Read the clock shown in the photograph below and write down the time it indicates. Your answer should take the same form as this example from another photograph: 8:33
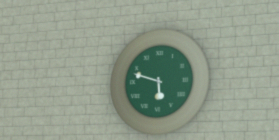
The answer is 5:48
